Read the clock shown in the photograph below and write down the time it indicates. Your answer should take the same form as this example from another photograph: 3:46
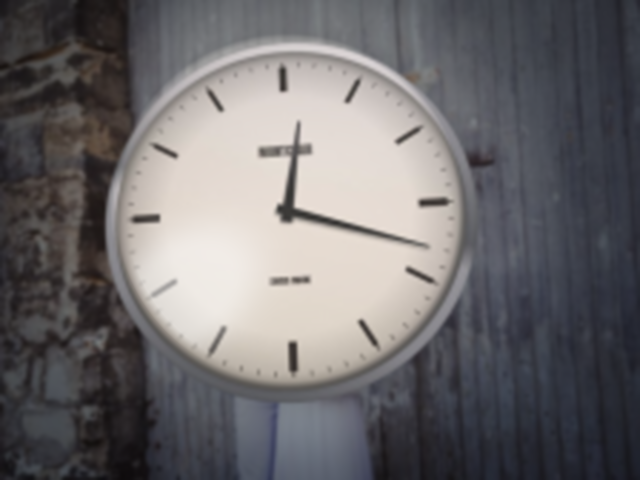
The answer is 12:18
